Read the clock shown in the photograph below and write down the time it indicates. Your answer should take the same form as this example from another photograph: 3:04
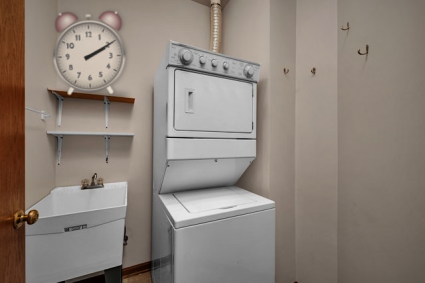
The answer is 2:10
